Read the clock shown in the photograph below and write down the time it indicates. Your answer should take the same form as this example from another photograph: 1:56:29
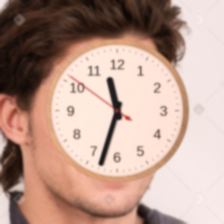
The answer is 11:32:51
